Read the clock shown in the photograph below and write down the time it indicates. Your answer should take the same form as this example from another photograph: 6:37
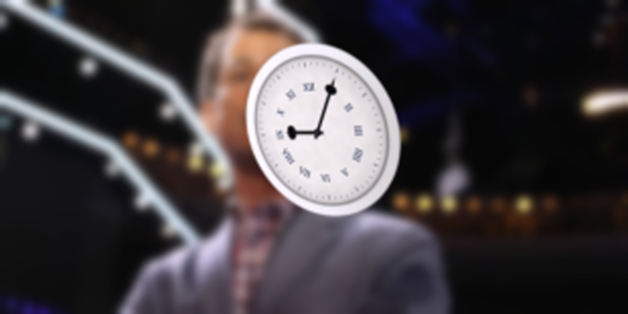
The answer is 9:05
